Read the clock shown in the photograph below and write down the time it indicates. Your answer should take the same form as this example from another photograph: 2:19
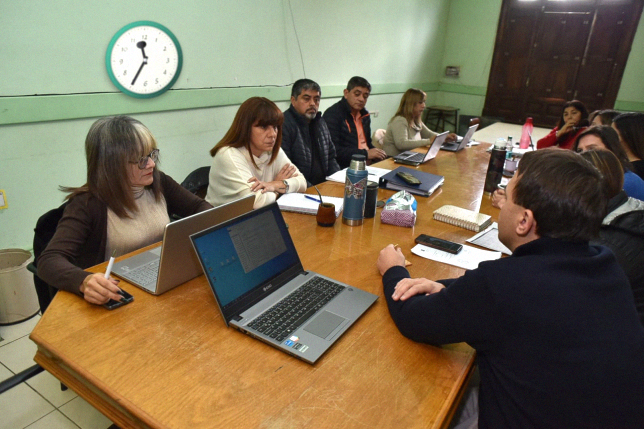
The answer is 11:35
